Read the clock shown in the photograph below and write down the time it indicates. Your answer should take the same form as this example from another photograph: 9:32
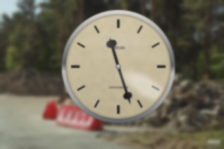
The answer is 11:27
